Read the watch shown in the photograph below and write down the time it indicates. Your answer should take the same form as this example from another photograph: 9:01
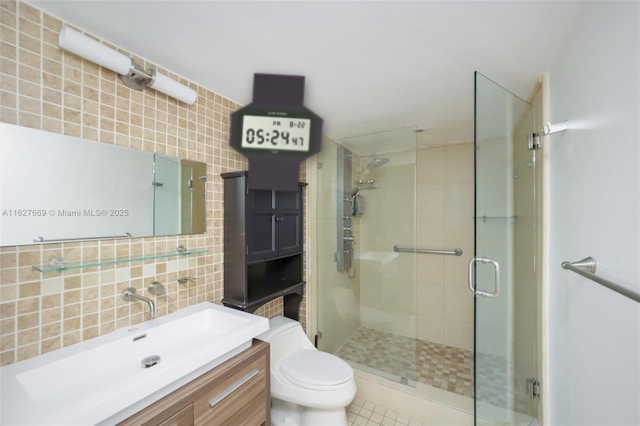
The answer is 5:24
